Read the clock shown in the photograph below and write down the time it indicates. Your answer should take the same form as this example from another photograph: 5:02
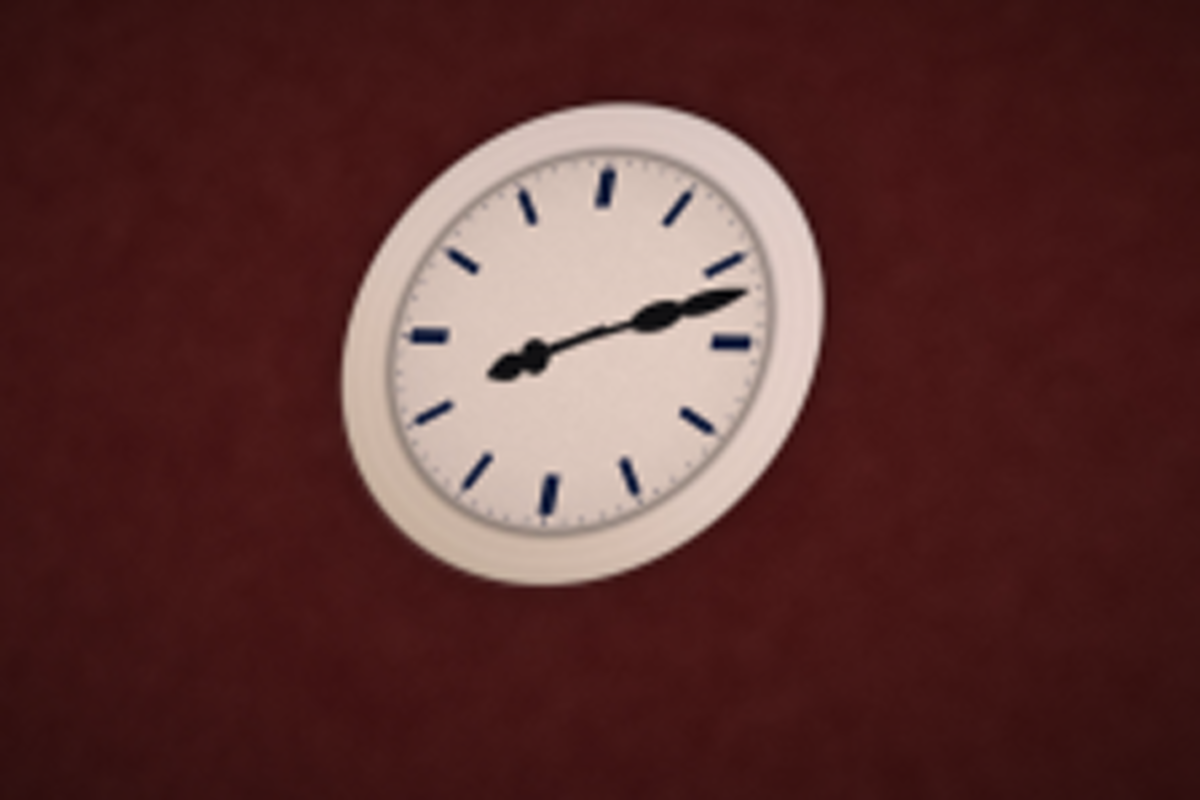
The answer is 8:12
